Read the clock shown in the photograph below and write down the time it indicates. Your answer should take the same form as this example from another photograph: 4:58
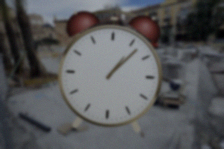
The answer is 1:07
